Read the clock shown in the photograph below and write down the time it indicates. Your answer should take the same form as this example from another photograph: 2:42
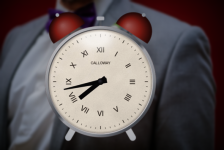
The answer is 7:43
